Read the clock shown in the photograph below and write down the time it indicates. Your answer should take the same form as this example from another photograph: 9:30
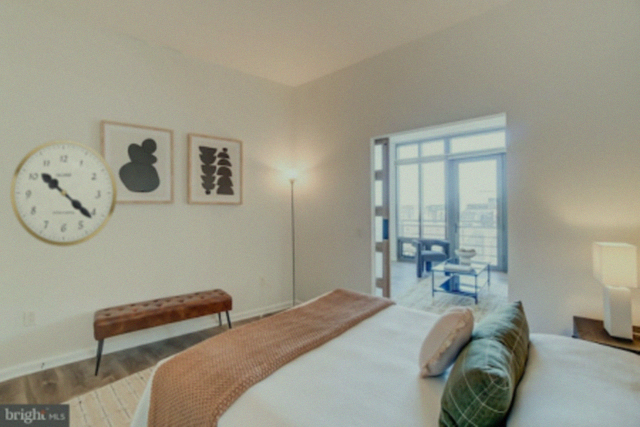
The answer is 10:22
